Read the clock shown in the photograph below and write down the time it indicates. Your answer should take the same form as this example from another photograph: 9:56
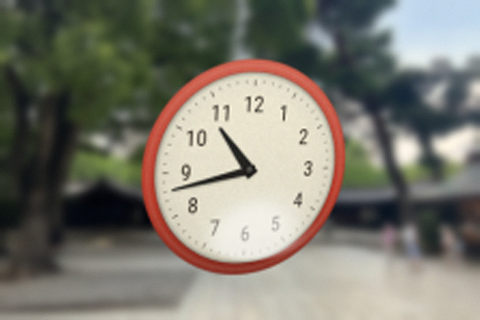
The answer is 10:43
